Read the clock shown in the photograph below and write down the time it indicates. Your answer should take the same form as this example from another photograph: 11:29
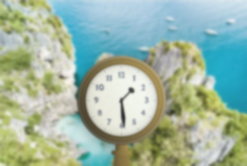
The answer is 1:29
